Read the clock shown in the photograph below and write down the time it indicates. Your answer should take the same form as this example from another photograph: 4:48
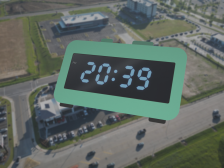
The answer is 20:39
